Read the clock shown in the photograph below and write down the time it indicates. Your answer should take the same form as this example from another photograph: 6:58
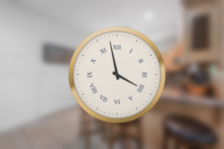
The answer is 3:58
